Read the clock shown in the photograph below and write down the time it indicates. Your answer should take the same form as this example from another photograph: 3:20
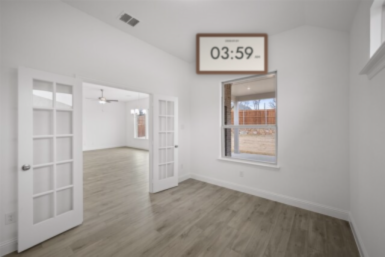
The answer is 3:59
